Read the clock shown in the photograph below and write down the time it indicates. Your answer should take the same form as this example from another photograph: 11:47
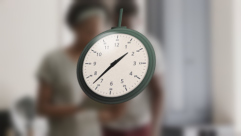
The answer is 1:37
